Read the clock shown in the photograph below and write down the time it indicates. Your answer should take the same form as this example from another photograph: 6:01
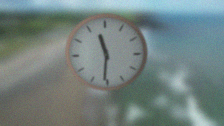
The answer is 11:31
